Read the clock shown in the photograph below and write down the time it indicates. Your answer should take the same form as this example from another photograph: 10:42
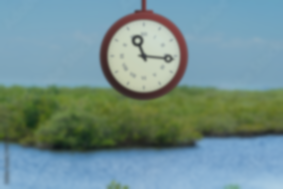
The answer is 11:16
